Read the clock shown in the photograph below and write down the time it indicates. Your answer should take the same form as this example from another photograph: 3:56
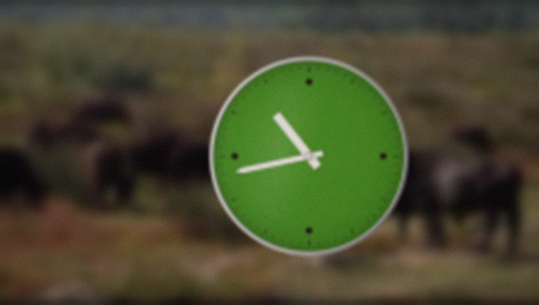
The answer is 10:43
